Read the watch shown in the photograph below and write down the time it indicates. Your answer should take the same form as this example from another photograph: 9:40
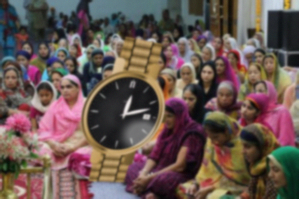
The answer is 12:12
